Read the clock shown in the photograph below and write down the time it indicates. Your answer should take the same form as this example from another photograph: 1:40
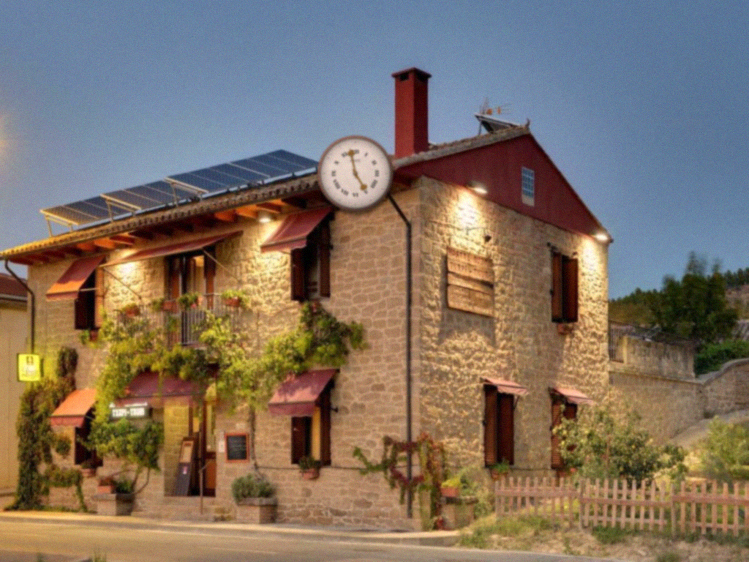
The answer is 4:58
